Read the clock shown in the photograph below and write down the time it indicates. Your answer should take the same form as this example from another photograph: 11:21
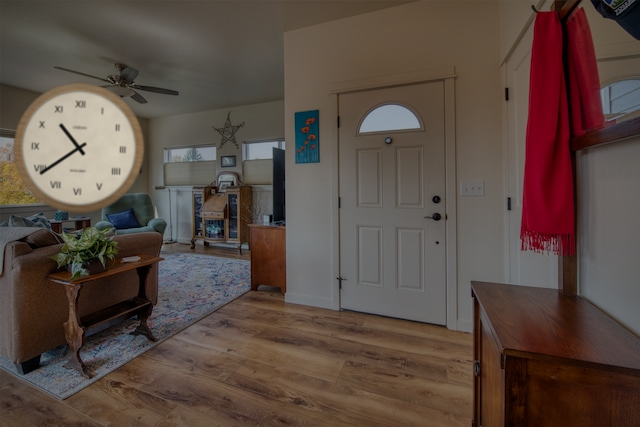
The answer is 10:39
